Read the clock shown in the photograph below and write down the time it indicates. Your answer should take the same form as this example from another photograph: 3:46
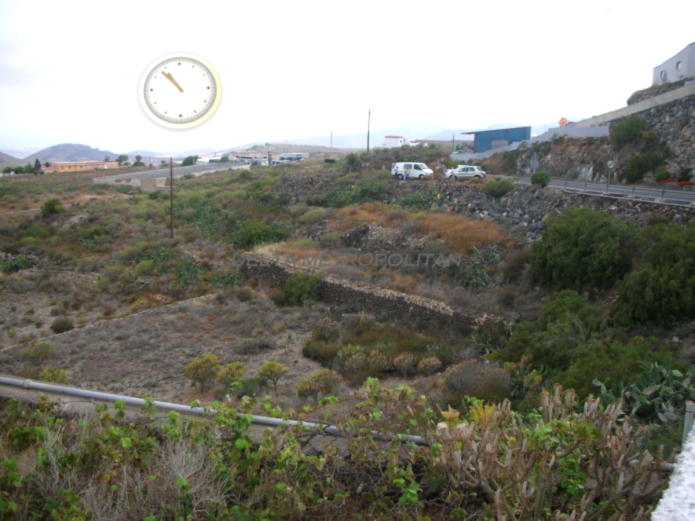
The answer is 10:53
